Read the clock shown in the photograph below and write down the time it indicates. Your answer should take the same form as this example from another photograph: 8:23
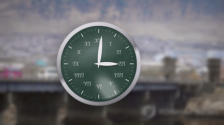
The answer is 3:01
